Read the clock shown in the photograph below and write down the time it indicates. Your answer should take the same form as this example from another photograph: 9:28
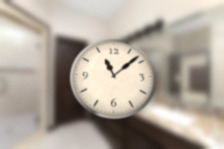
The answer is 11:08
